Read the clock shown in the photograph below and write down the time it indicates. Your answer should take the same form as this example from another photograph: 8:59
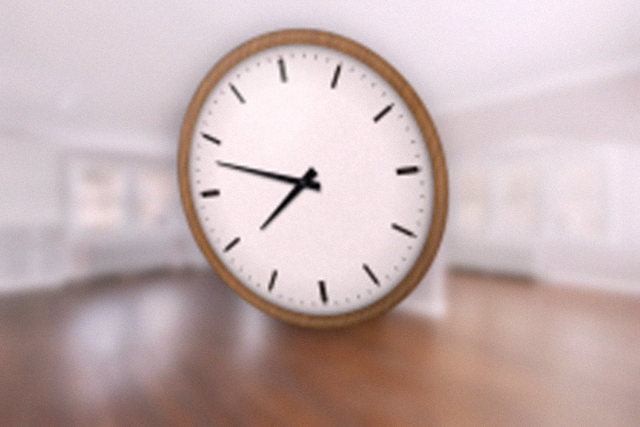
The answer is 7:48
